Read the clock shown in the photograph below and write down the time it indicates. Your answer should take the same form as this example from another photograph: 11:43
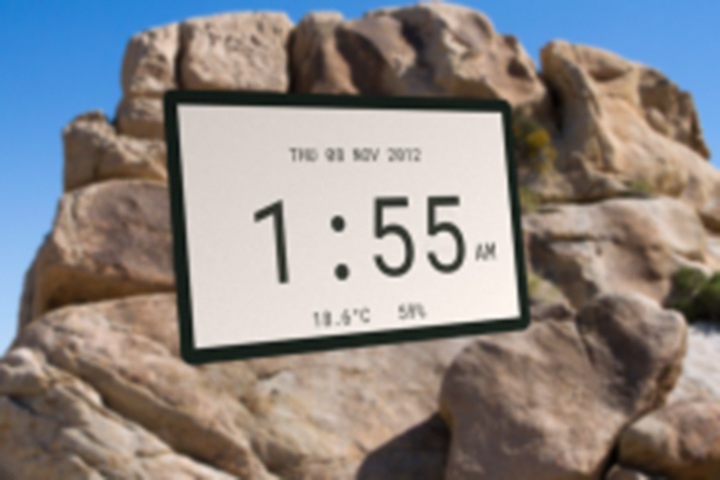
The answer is 1:55
